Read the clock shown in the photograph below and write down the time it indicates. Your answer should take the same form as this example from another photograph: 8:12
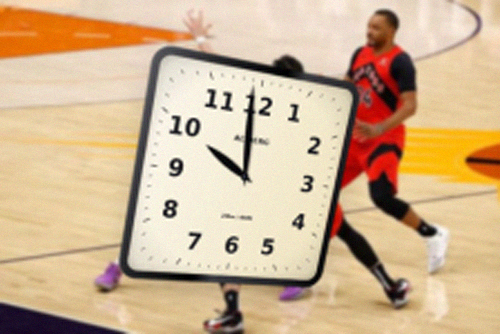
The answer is 9:59
